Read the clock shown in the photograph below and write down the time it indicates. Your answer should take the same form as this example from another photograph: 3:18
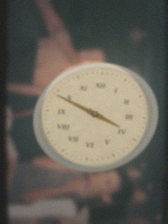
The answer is 3:49
